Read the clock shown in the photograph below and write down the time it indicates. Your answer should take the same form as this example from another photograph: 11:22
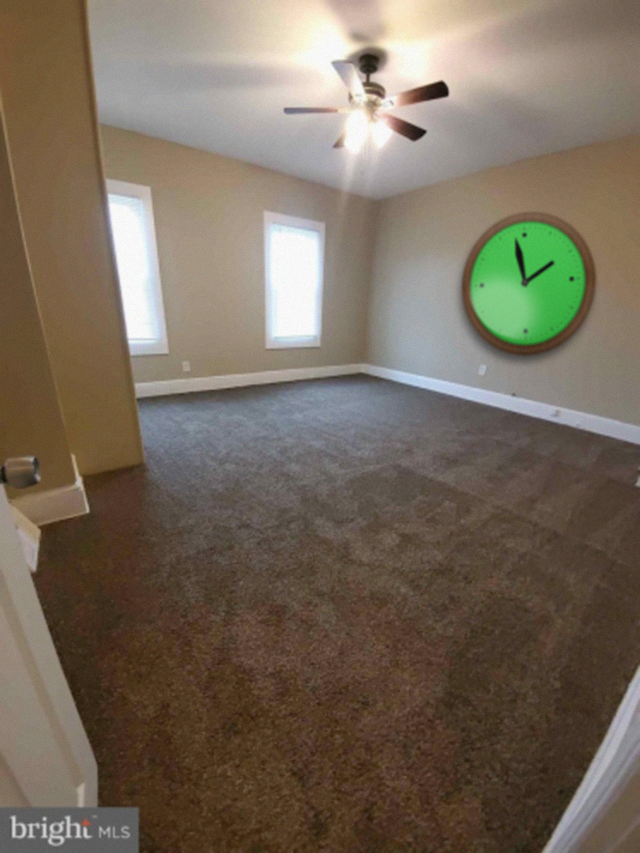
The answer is 1:58
